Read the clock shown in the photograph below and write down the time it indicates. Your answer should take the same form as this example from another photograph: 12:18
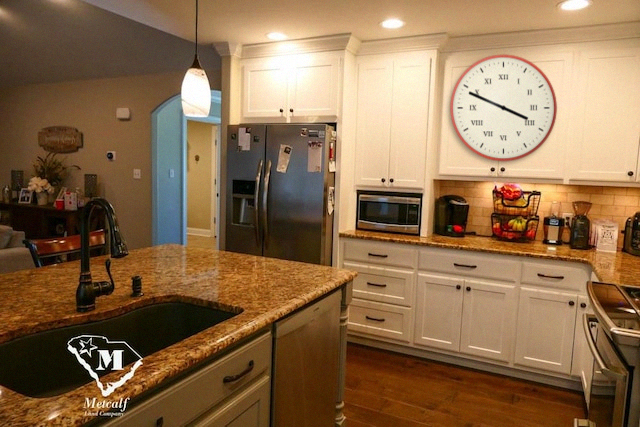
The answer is 3:49
